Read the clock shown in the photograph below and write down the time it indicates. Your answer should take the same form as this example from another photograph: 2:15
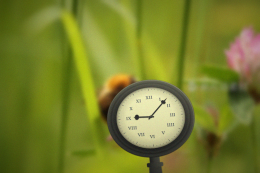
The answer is 9:07
